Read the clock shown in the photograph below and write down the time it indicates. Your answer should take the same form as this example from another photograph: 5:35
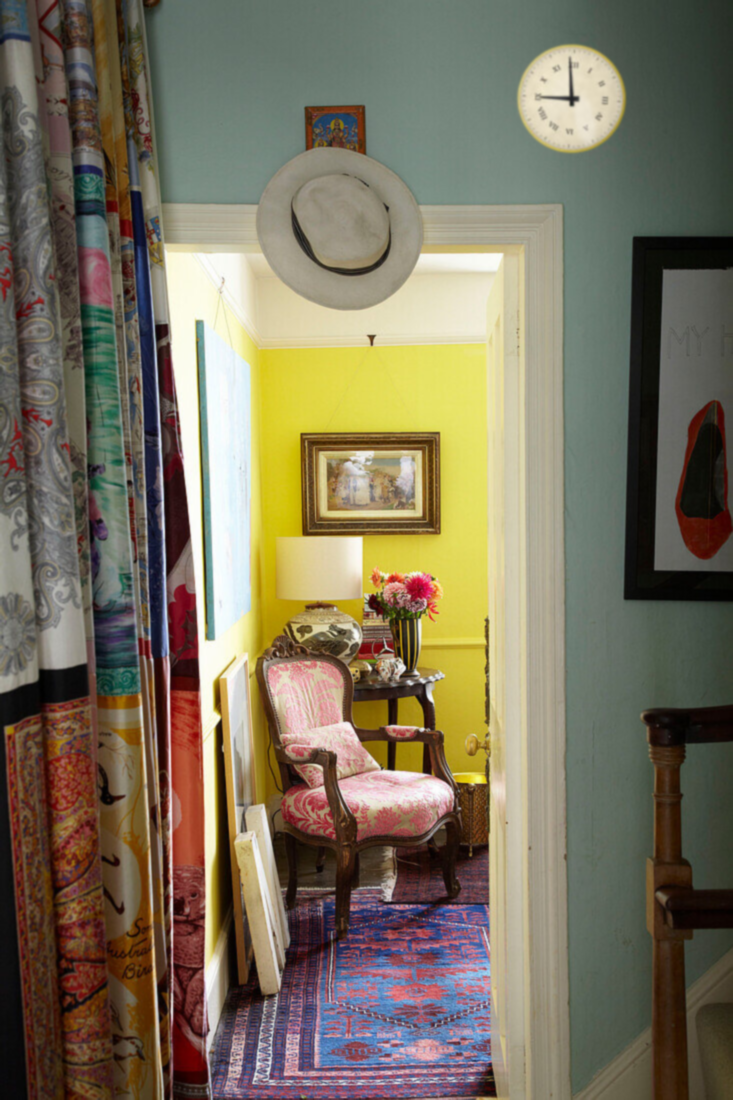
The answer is 8:59
